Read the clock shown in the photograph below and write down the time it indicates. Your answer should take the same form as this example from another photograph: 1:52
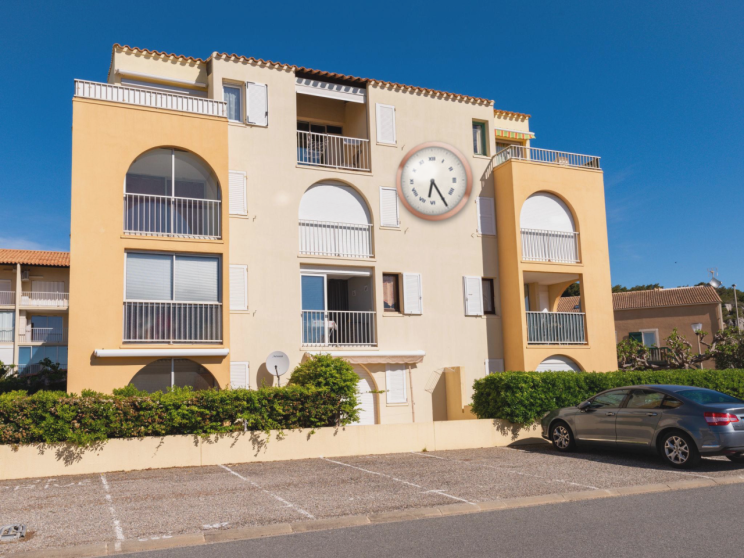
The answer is 6:25
